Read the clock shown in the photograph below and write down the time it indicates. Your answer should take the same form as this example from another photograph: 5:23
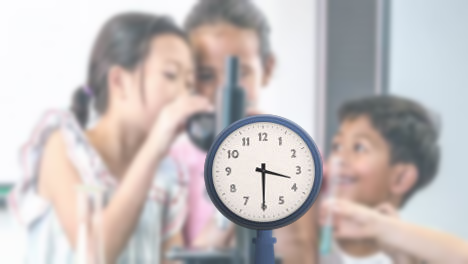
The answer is 3:30
